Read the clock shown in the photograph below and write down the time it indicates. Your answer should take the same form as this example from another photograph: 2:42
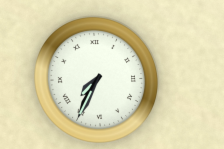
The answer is 7:35
